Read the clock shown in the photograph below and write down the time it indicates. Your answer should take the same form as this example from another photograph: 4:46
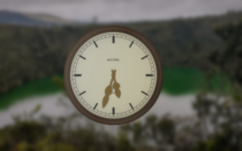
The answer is 5:33
